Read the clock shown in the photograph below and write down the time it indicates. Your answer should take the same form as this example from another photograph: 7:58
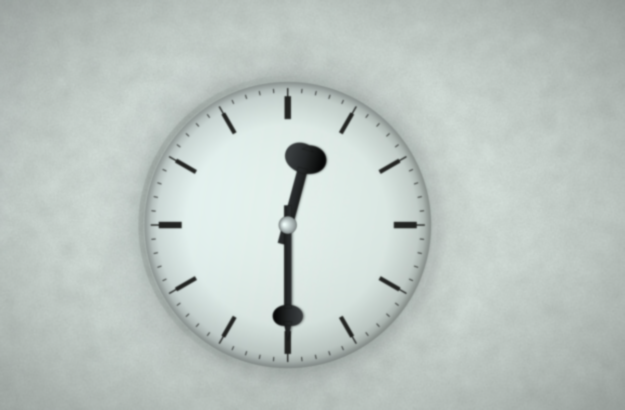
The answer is 12:30
